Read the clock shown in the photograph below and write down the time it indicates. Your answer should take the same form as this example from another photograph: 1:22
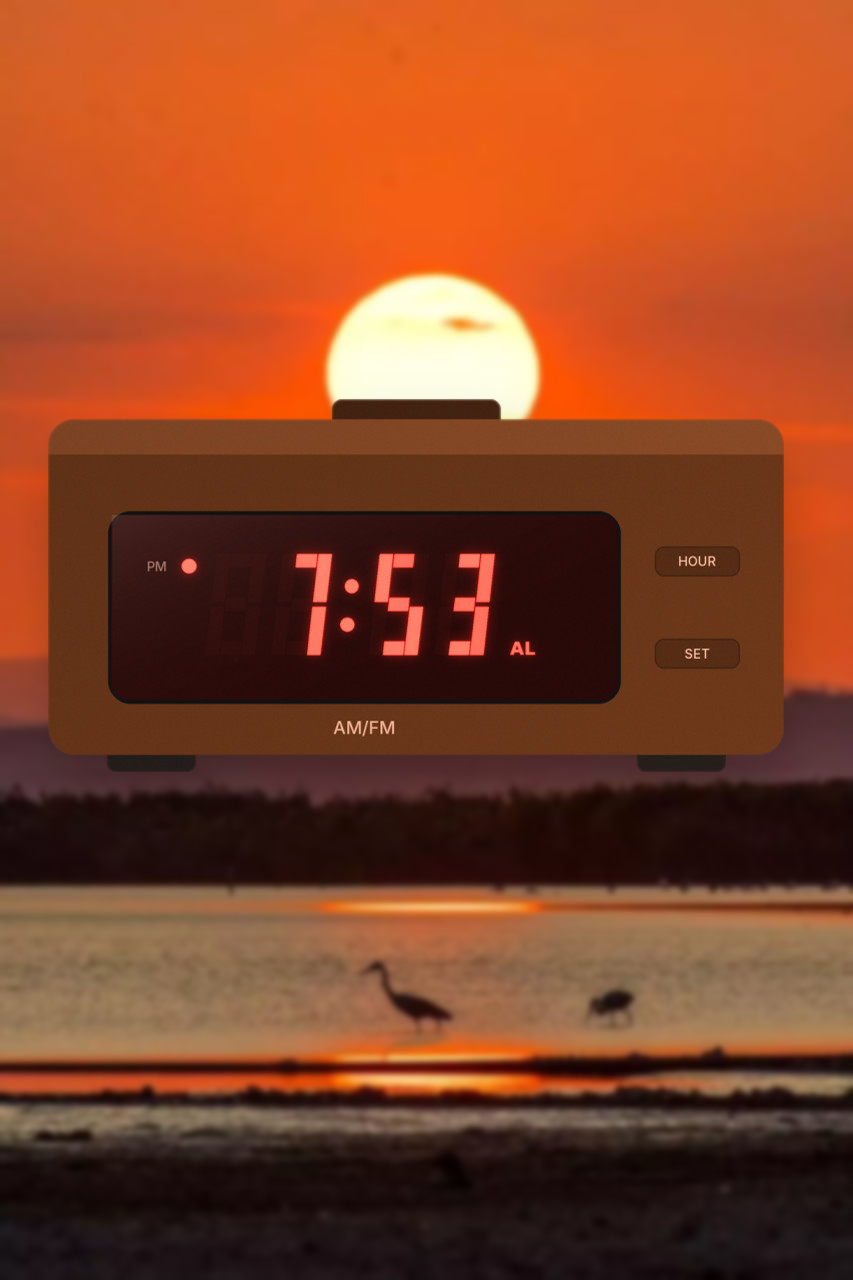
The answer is 7:53
